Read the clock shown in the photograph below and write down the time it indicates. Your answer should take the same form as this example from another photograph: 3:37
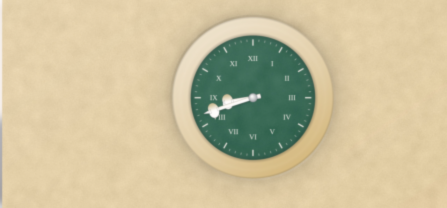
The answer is 8:42
